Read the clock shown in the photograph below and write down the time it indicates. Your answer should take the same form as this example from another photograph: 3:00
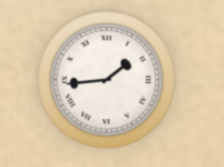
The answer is 1:44
